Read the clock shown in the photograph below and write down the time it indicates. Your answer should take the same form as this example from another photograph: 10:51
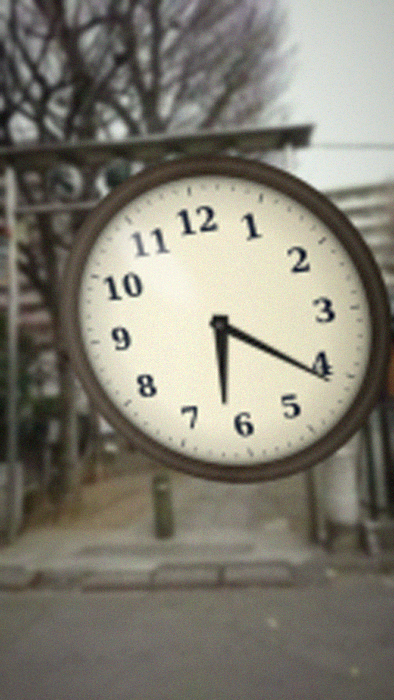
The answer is 6:21
